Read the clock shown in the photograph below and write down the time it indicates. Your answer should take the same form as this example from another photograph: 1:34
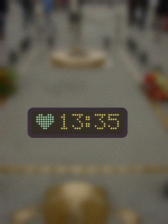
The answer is 13:35
